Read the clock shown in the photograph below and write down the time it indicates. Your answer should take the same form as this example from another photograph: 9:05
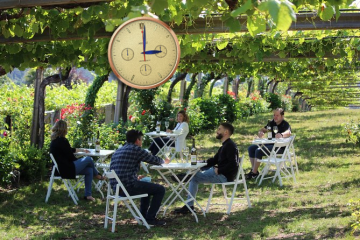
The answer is 3:01
